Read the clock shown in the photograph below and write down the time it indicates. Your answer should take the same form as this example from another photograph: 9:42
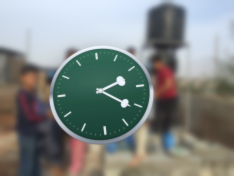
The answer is 2:21
